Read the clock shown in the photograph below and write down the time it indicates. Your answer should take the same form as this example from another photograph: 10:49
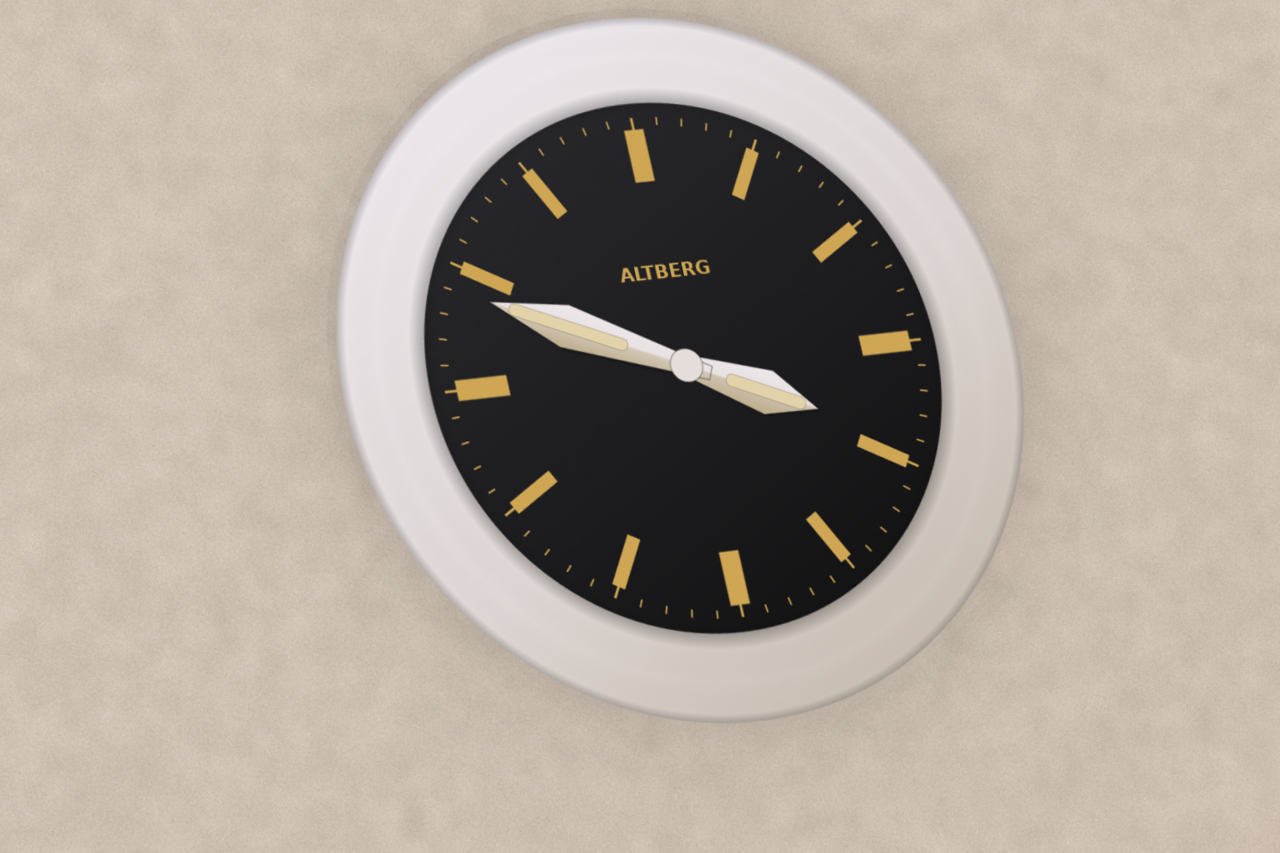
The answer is 3:49
